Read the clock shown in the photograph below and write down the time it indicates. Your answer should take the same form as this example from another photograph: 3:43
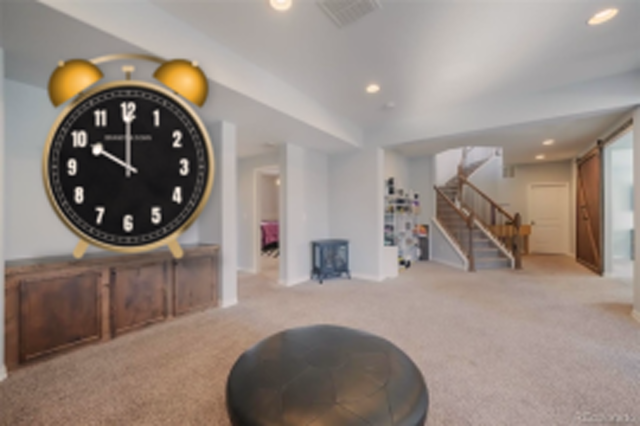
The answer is 10:00
